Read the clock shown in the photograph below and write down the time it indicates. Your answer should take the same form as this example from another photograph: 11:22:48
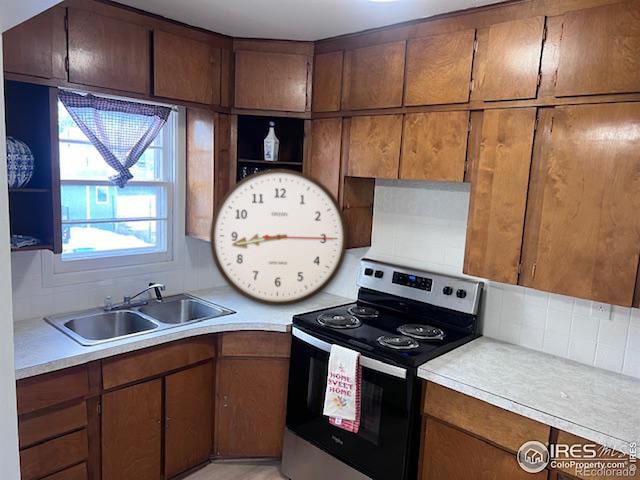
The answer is 8:43:15
